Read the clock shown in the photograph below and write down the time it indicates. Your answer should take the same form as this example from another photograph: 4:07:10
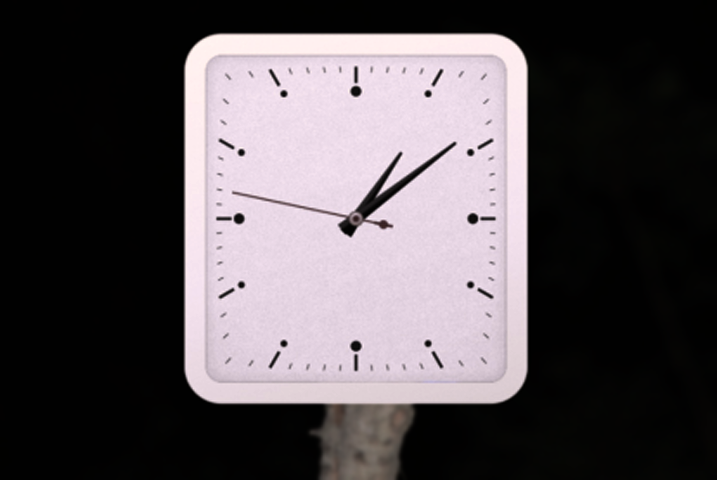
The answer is 1:08:47
